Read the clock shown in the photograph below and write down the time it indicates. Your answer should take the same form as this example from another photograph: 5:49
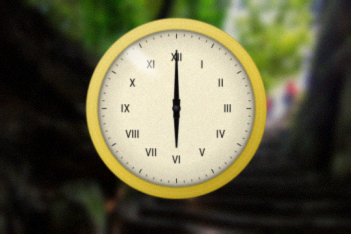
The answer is 6:00
